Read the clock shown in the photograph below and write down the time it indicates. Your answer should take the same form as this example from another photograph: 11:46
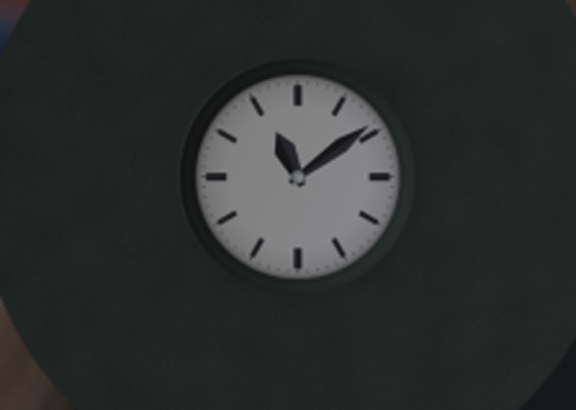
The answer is 11:09
